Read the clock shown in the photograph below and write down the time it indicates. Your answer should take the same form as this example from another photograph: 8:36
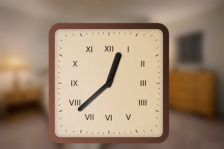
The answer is 12:38
